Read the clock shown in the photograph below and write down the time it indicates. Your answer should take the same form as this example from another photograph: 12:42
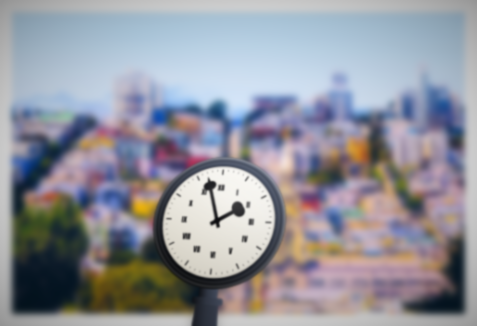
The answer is 1:57
